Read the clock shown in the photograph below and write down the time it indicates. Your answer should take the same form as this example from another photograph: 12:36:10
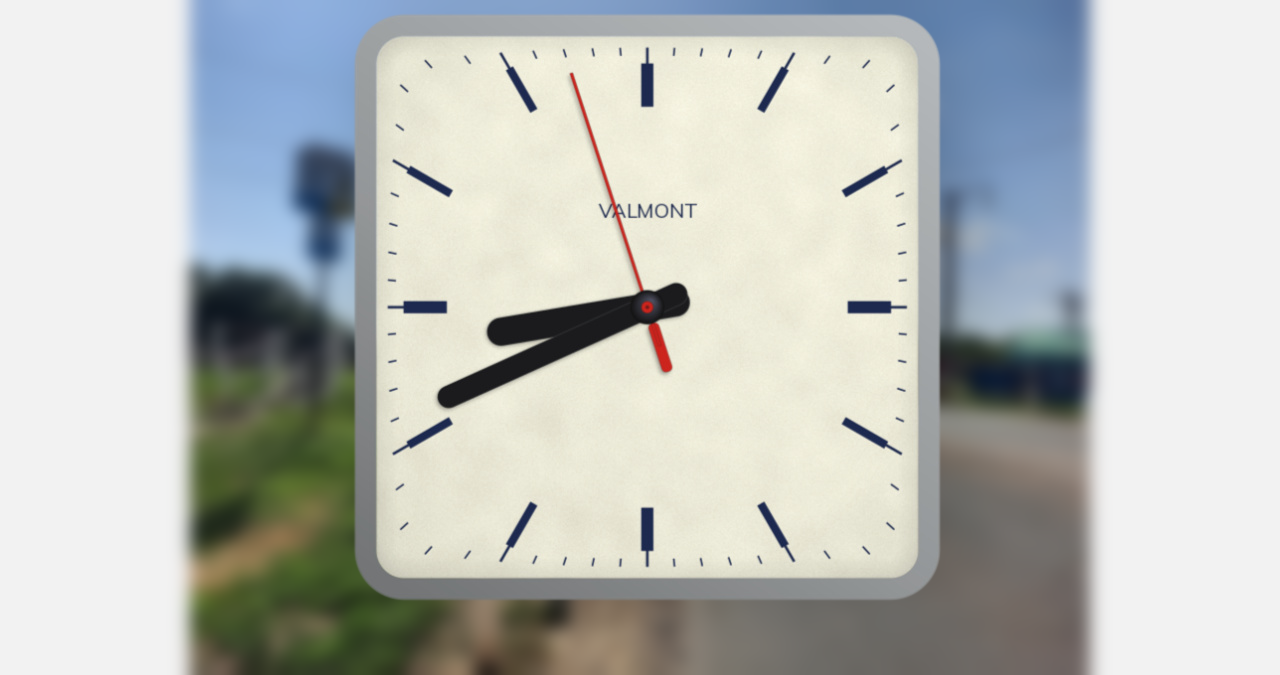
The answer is 8:40:57
